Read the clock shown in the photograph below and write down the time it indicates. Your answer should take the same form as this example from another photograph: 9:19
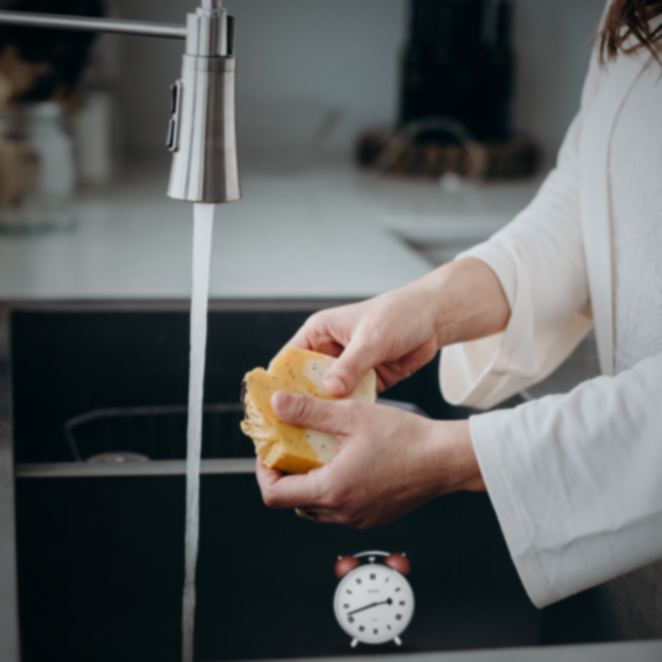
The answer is 2:42
